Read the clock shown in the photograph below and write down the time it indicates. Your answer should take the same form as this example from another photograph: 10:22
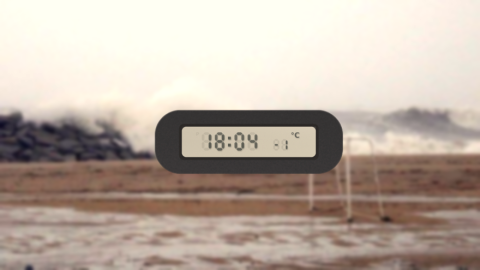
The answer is 18:04
